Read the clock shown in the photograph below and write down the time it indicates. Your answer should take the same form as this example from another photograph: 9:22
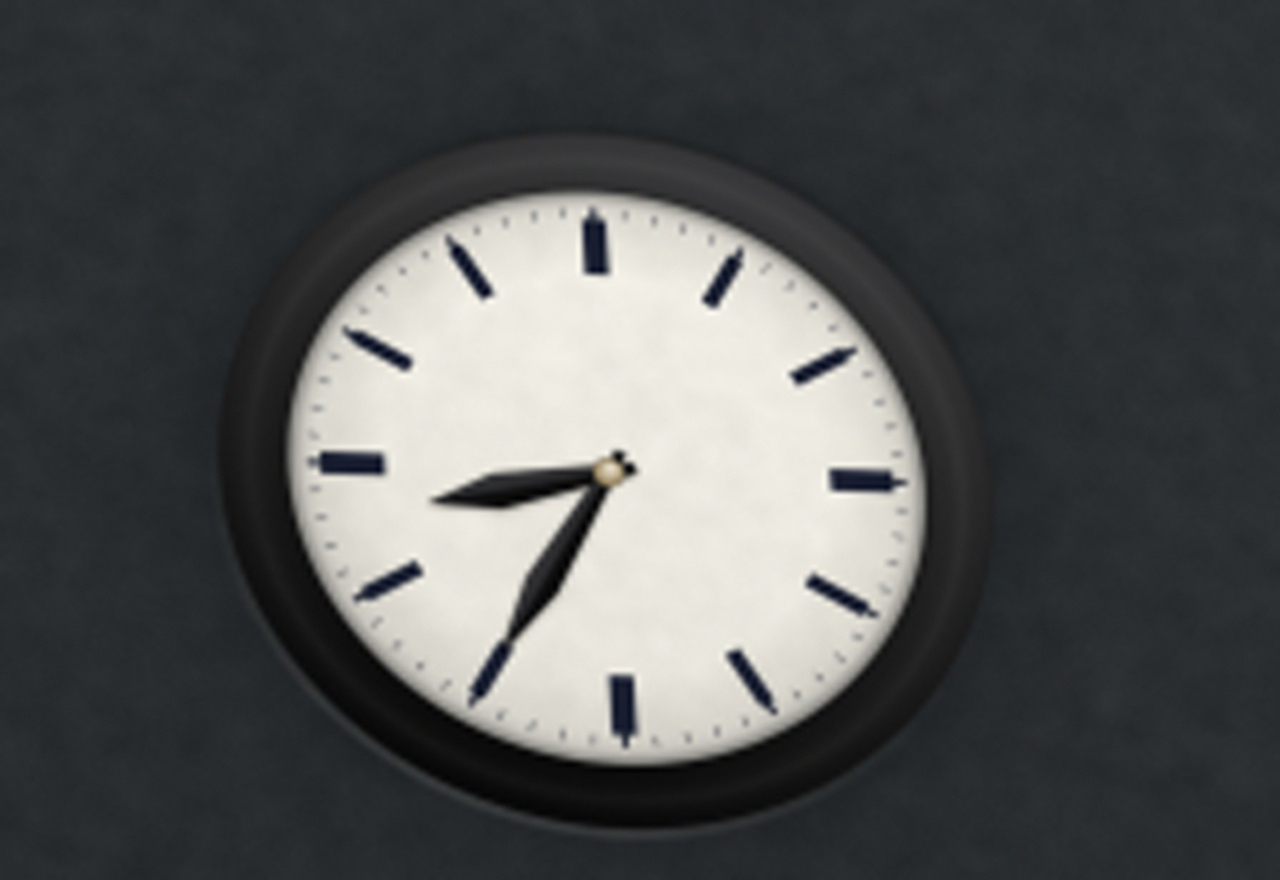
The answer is 8:35
